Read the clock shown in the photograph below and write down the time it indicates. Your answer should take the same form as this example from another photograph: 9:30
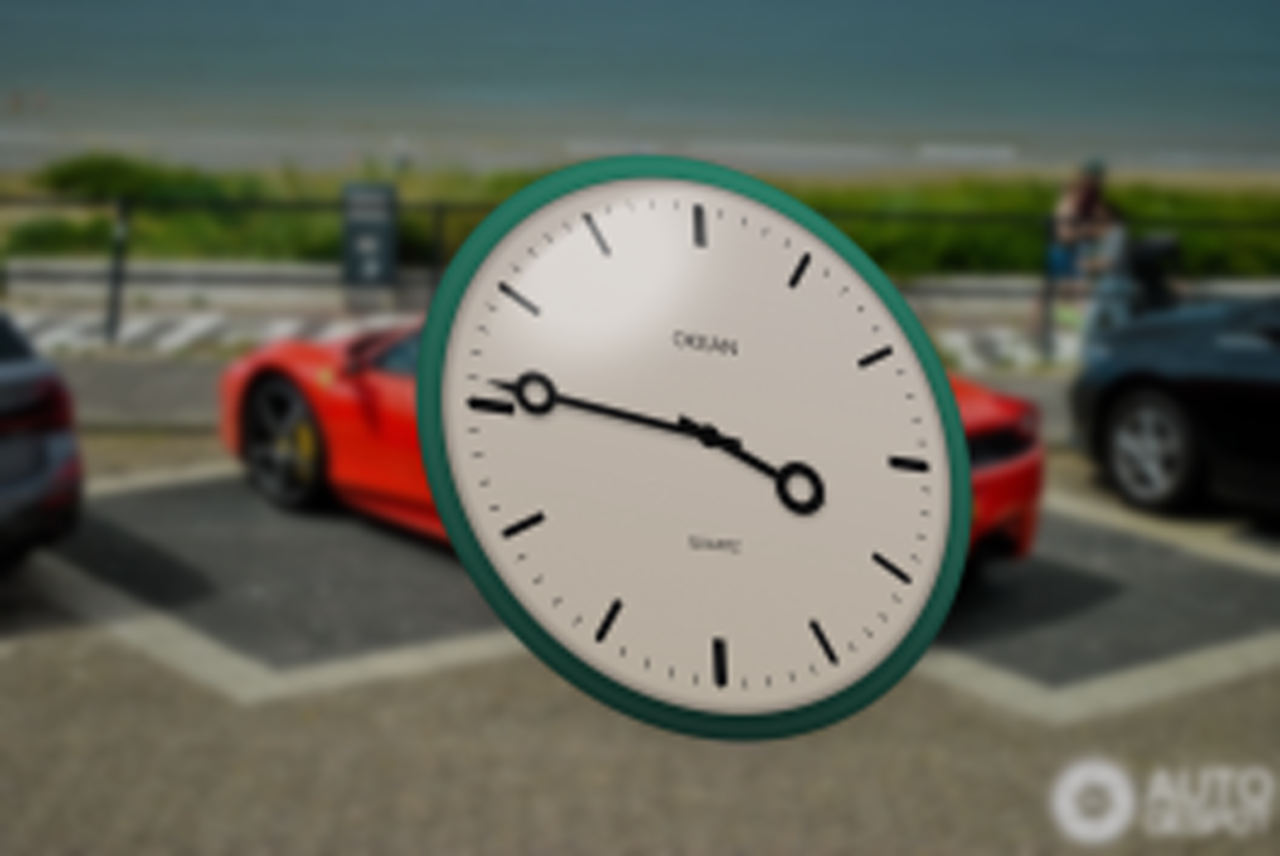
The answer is 3:46
